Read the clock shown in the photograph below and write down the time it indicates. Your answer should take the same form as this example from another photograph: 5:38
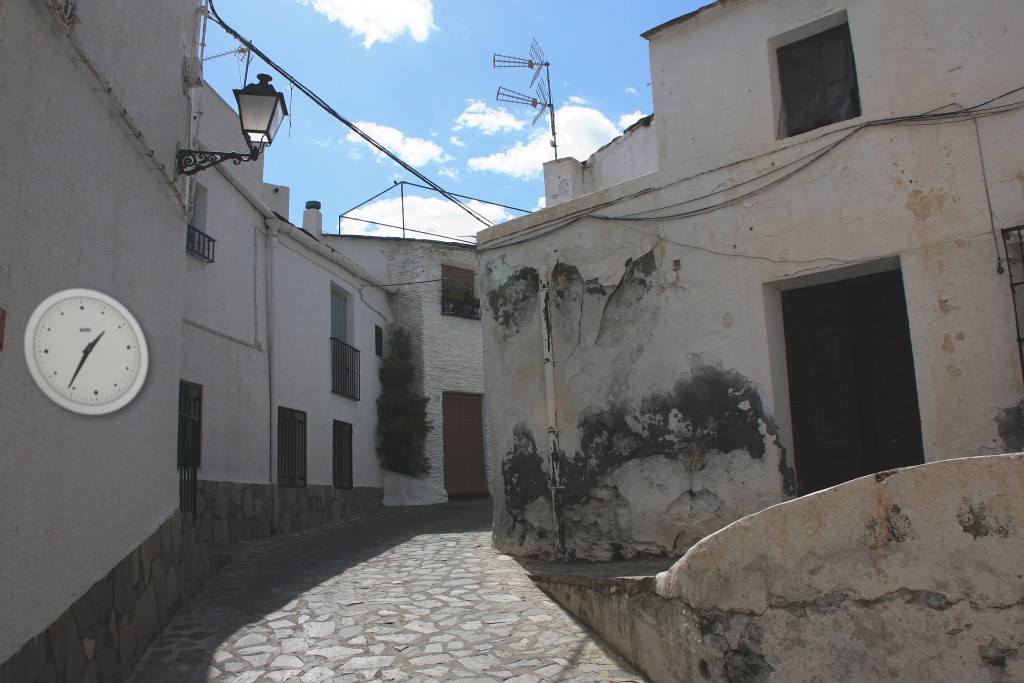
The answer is 1:36
